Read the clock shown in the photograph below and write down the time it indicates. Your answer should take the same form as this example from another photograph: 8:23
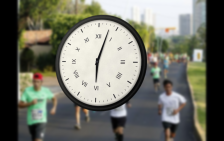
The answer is 6:03
